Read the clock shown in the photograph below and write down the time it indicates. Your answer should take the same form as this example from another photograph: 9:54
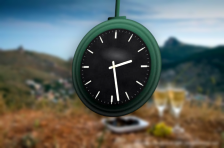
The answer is 2:28
